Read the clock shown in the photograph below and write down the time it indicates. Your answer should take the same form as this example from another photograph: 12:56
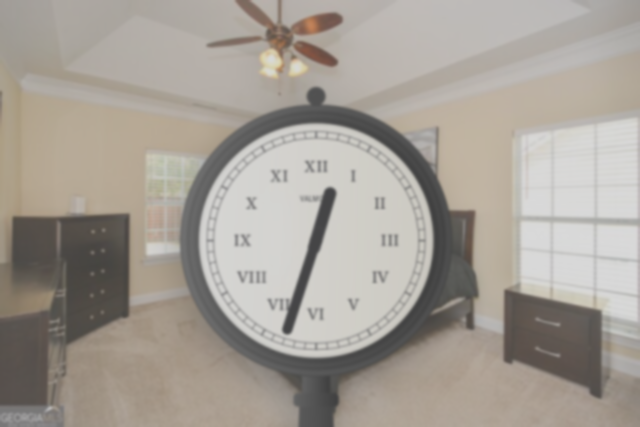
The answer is 12:33
